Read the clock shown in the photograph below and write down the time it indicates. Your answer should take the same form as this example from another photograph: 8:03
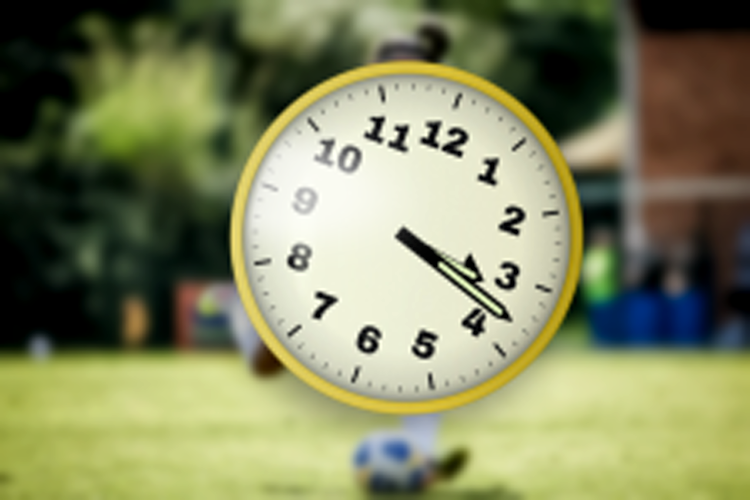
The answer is 3:18
